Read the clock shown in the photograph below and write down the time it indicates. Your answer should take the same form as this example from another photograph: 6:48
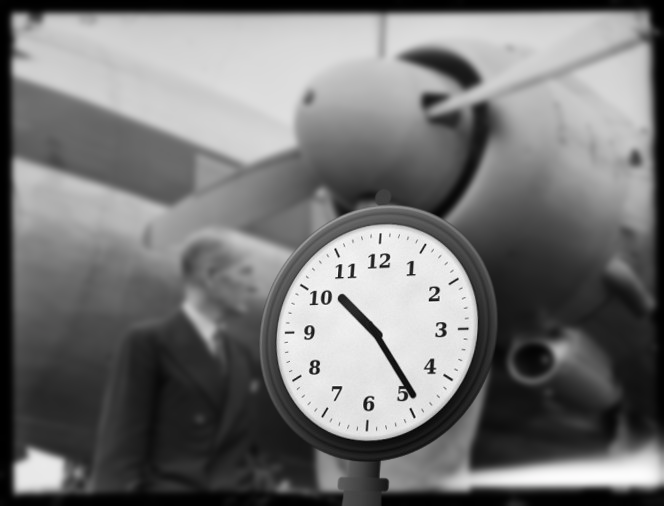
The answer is 10:24
